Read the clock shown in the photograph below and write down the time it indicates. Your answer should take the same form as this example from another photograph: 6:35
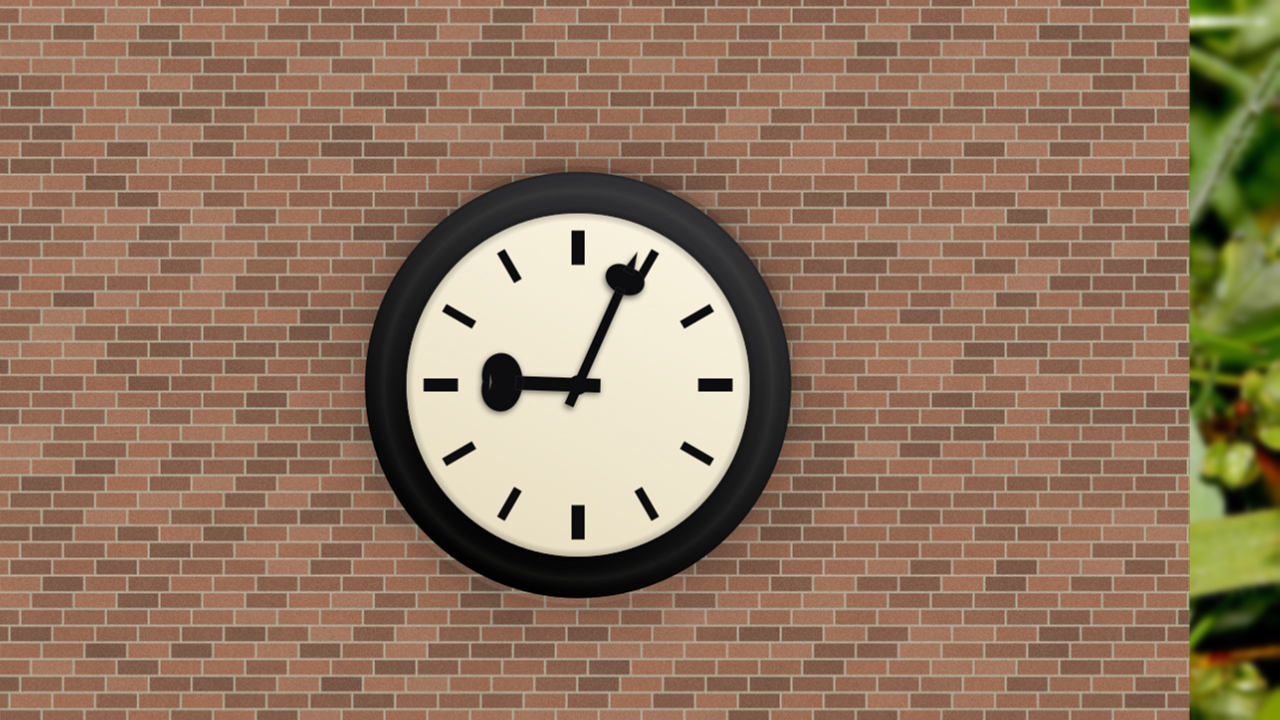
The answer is 9:04
